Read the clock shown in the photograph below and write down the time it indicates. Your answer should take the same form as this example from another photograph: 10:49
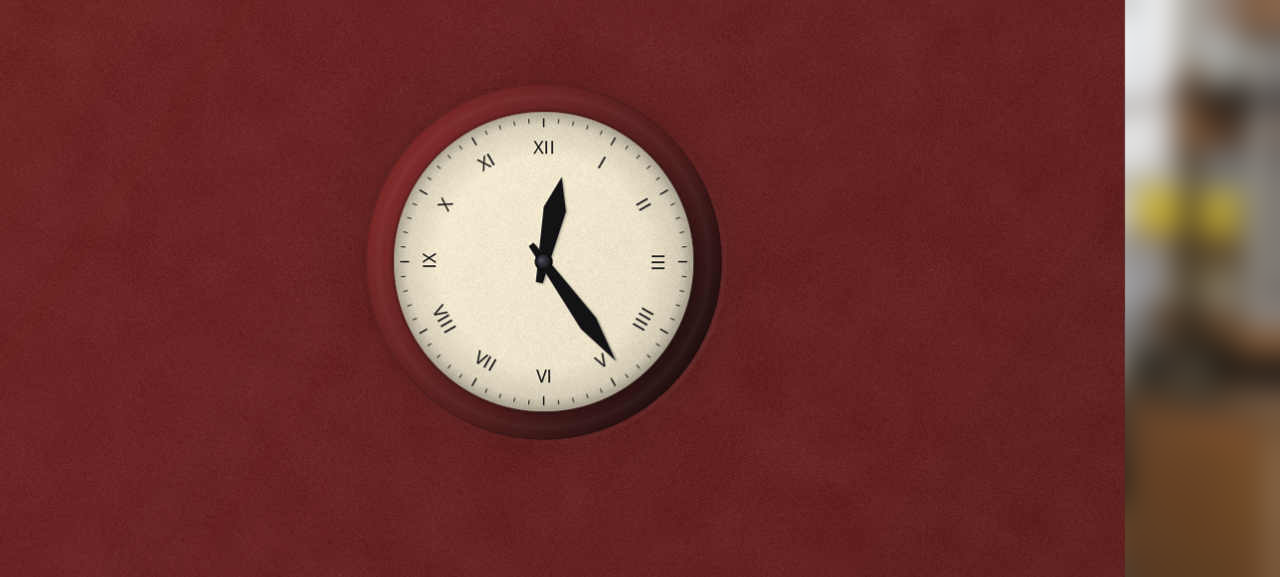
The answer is 12:24
